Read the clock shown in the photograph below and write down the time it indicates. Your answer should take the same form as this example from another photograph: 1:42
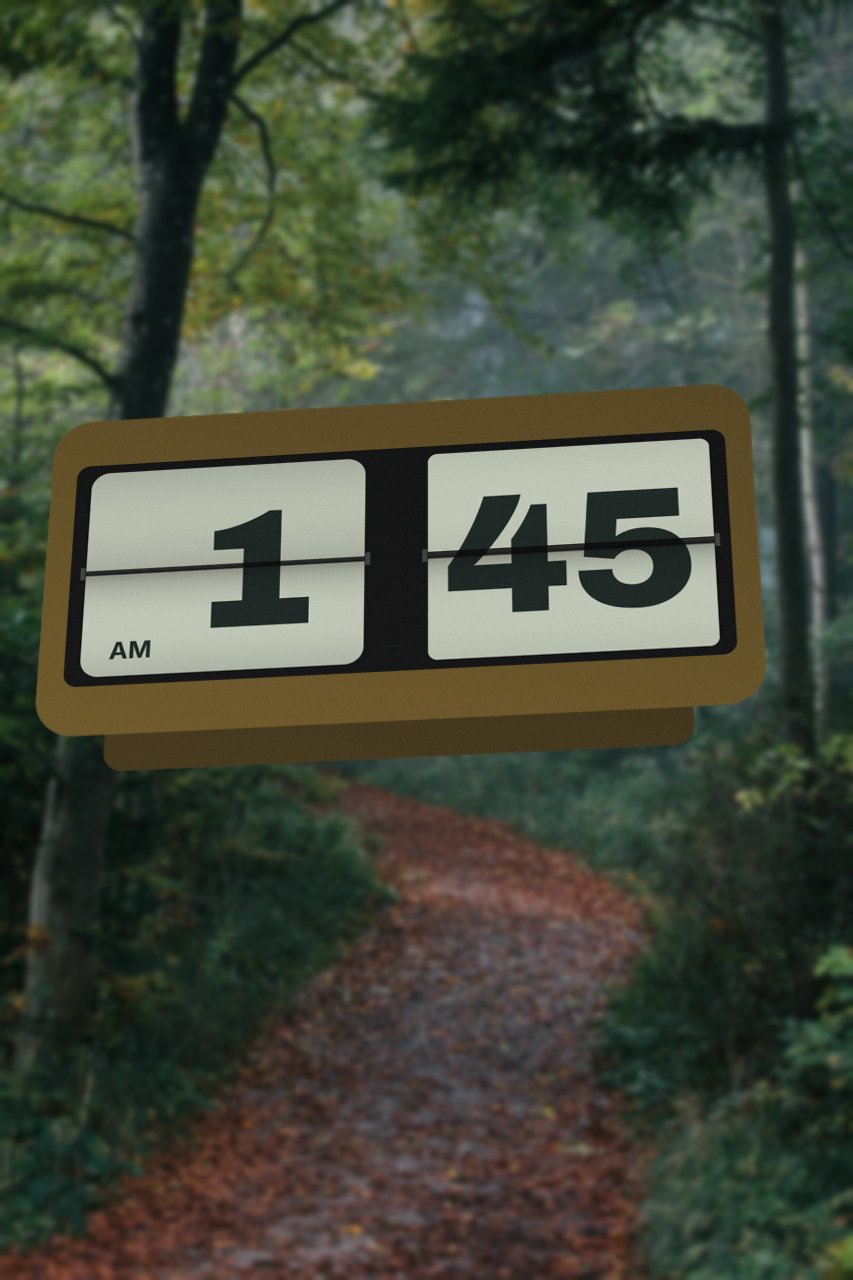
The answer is 1:45
